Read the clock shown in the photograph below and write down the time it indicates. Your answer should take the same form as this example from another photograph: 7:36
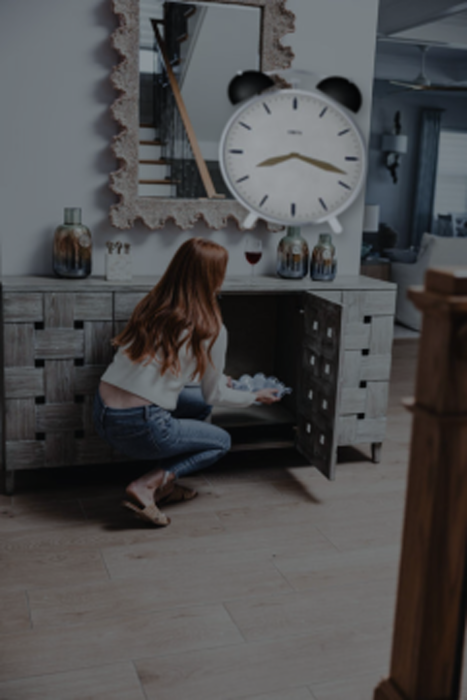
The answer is 8:18
